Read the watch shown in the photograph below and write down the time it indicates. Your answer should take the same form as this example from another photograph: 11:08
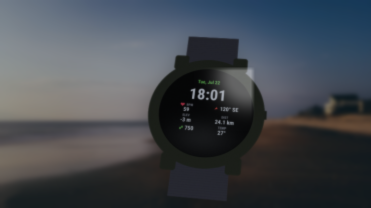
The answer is 18:01
